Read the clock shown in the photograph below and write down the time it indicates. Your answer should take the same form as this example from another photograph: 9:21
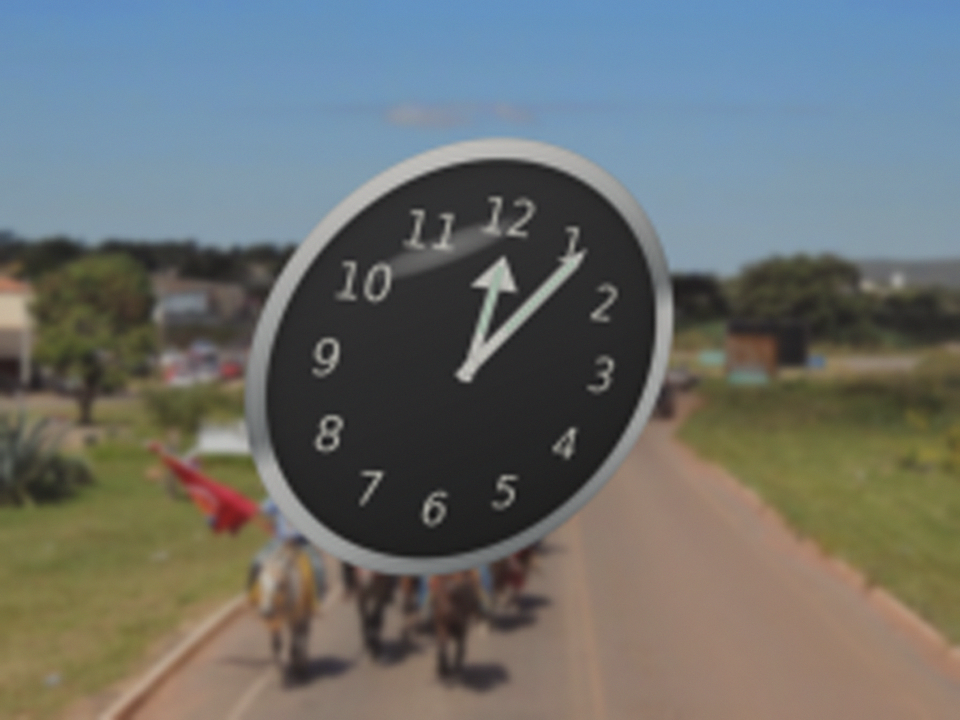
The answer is 12:06
